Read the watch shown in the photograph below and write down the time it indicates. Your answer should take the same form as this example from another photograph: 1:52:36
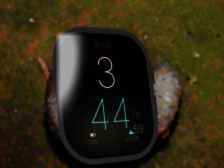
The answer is 3:44:59
